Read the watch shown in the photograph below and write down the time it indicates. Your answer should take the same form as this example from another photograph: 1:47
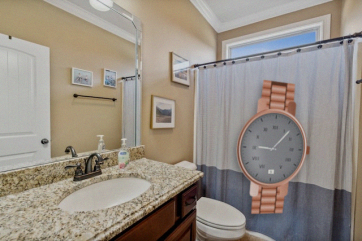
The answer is 9:07
